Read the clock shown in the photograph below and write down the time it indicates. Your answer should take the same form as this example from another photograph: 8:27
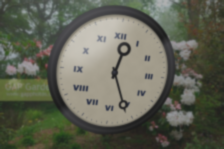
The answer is 12:26
